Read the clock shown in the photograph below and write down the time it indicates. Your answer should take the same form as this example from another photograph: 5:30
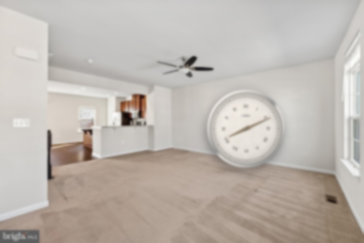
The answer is 8:11
